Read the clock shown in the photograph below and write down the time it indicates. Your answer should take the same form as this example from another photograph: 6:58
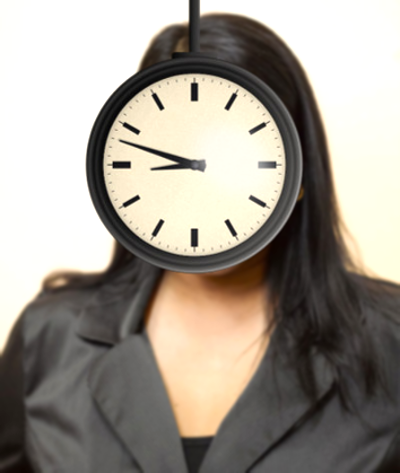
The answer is 8:48
